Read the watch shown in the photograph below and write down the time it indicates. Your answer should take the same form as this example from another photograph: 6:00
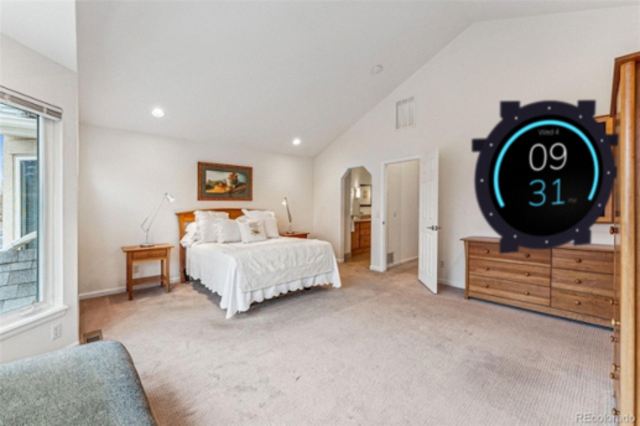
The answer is 9:31
